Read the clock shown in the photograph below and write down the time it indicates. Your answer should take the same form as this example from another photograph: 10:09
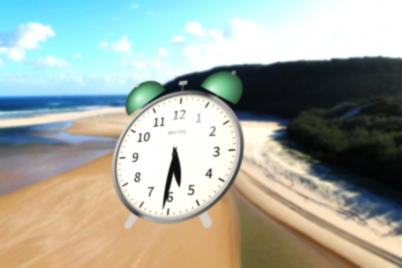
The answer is 5:31
